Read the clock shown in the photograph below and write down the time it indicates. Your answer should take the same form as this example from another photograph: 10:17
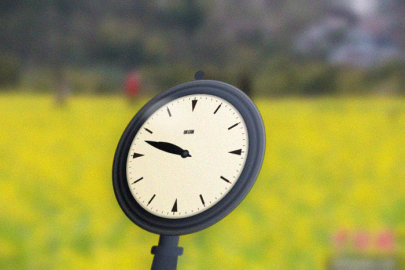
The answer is 9:48
